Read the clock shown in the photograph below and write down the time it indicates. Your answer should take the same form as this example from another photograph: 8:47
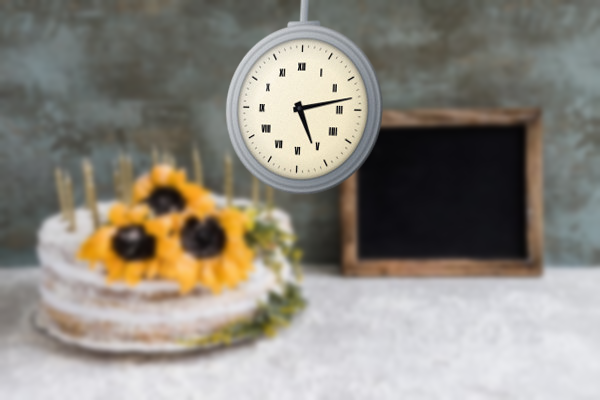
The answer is 5:13
